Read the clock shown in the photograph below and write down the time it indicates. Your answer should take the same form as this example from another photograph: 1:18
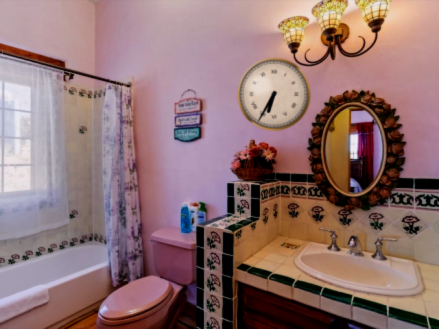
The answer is 6:35
